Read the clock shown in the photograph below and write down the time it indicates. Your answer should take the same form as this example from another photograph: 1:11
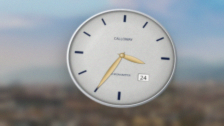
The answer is 3:35
